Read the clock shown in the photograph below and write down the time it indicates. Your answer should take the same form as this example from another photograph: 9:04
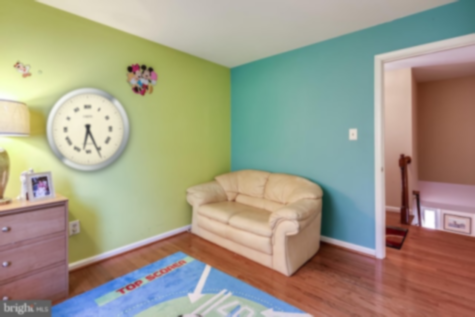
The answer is 6:26
